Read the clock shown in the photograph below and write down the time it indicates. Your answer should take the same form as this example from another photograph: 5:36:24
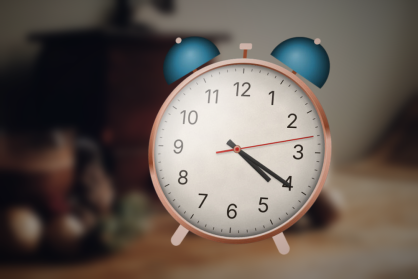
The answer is 4:20:13
